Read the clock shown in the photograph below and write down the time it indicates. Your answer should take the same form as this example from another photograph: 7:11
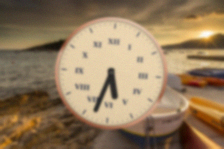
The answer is 5:33
